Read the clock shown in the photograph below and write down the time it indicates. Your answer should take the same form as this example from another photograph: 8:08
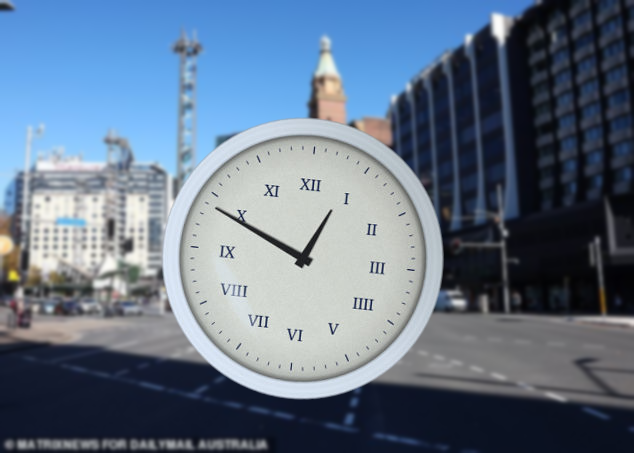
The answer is 12:49
